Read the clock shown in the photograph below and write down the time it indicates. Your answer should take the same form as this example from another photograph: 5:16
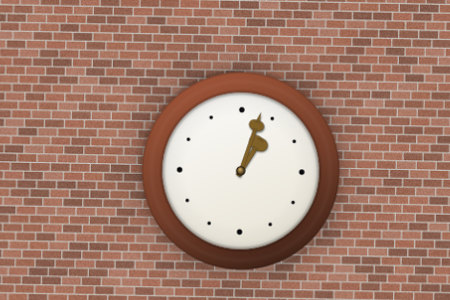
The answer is 1:03
